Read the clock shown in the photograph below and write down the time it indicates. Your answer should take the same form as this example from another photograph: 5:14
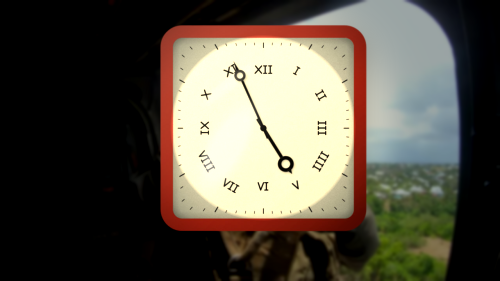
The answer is 4:56
